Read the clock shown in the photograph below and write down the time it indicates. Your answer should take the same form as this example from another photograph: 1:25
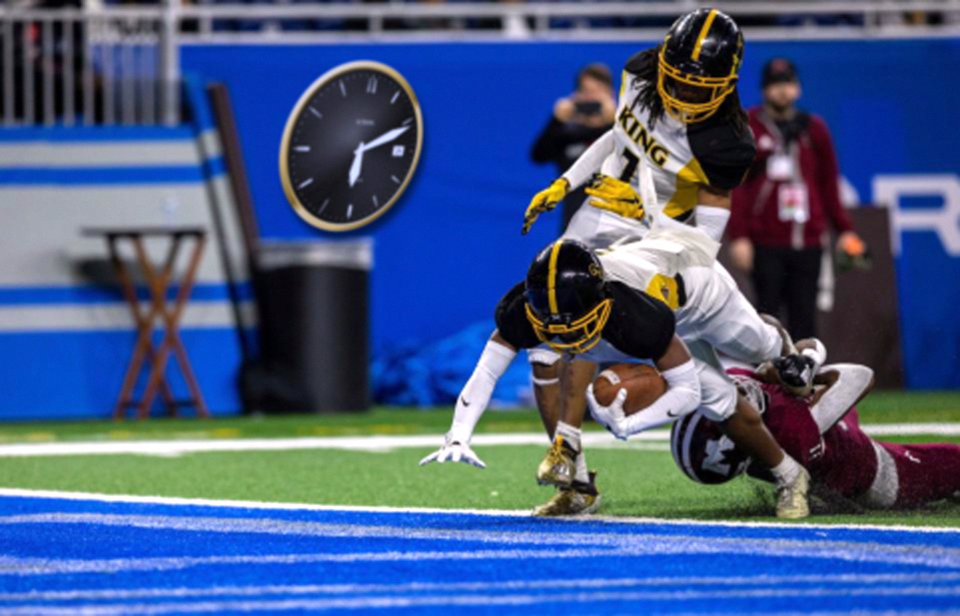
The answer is 6:11
